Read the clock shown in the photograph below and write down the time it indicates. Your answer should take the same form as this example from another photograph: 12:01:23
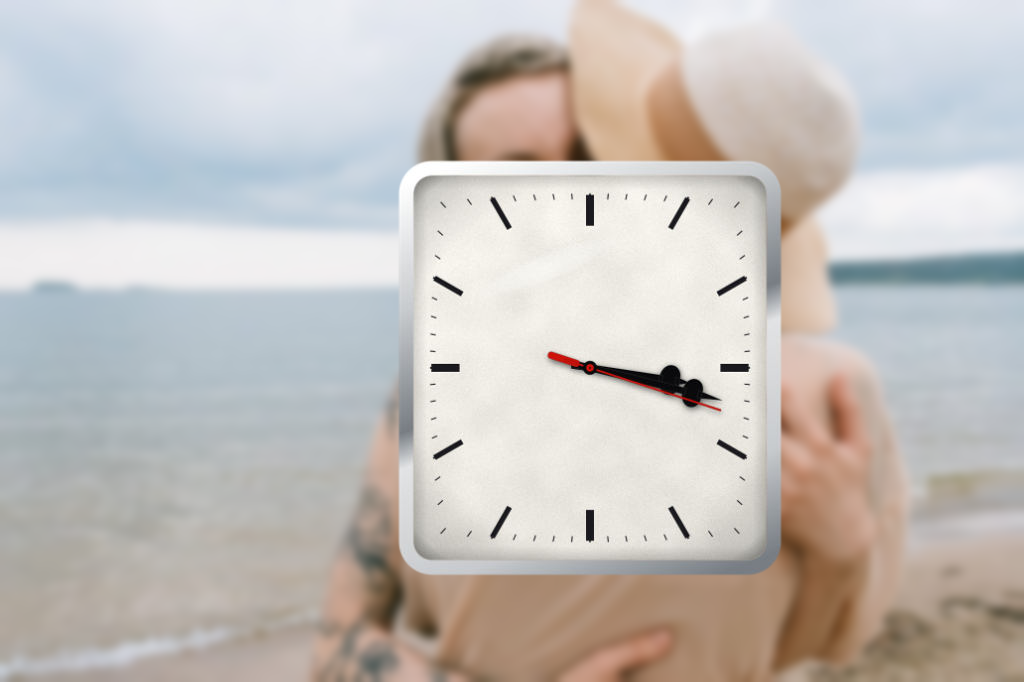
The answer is 3:17:18
